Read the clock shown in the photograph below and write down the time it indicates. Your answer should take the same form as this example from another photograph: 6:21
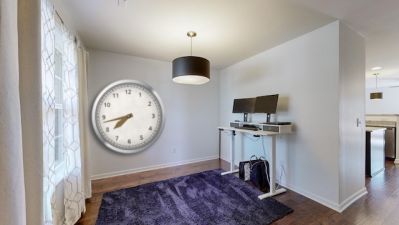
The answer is 7:43
